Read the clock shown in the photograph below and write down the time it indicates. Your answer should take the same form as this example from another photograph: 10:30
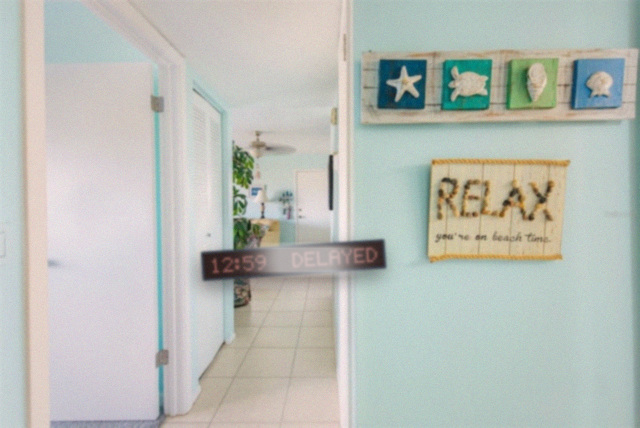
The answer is 12:59
